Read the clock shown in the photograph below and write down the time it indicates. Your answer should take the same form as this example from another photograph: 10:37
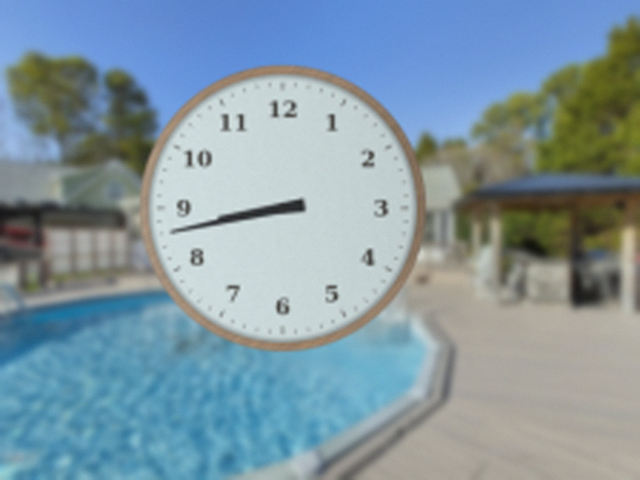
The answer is 8:43
